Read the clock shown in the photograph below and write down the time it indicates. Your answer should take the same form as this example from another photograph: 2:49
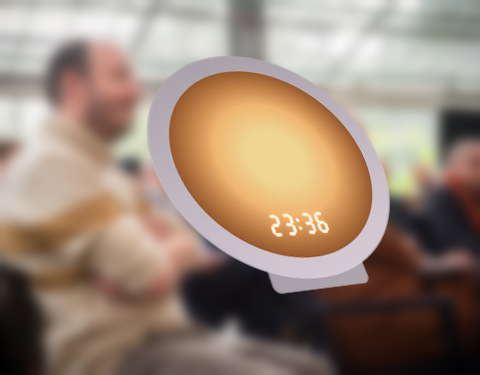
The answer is 23:36
